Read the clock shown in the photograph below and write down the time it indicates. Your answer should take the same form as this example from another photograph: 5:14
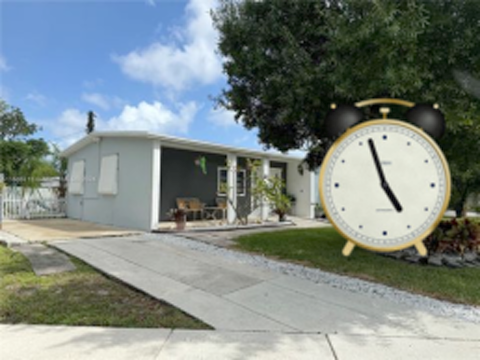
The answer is 4:57
